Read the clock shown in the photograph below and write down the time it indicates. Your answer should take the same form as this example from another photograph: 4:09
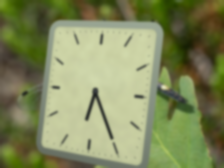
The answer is 6:25
